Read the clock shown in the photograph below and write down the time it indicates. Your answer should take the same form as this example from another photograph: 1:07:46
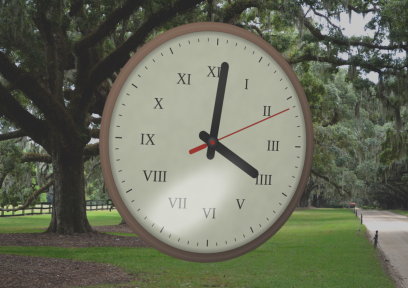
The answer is 4:01:11
